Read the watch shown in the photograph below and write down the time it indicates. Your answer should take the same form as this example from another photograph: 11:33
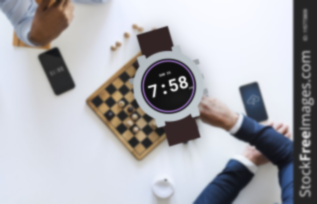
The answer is 7:58
